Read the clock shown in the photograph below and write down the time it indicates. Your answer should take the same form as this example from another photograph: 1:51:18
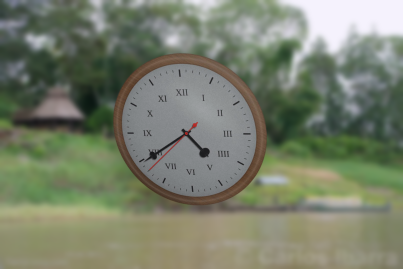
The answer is 4:39:38
